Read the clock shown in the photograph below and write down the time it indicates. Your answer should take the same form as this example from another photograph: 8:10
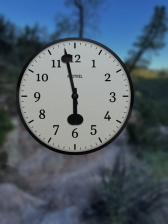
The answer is 5:58
